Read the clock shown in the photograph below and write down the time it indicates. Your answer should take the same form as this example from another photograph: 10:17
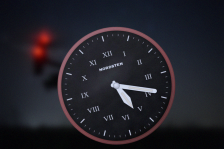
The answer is 5:19
